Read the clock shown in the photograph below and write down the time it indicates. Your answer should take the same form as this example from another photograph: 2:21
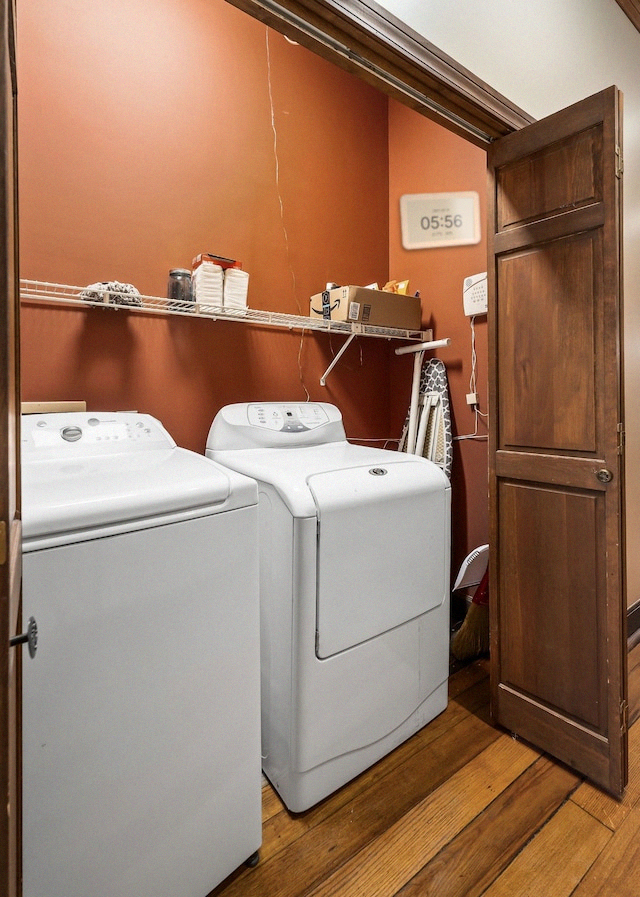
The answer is 5:56
